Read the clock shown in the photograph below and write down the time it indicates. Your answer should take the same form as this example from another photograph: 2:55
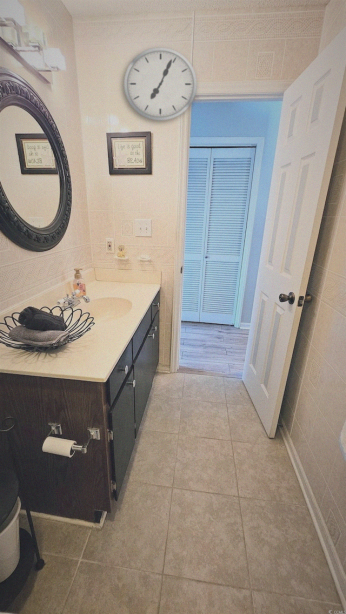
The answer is 7:04
